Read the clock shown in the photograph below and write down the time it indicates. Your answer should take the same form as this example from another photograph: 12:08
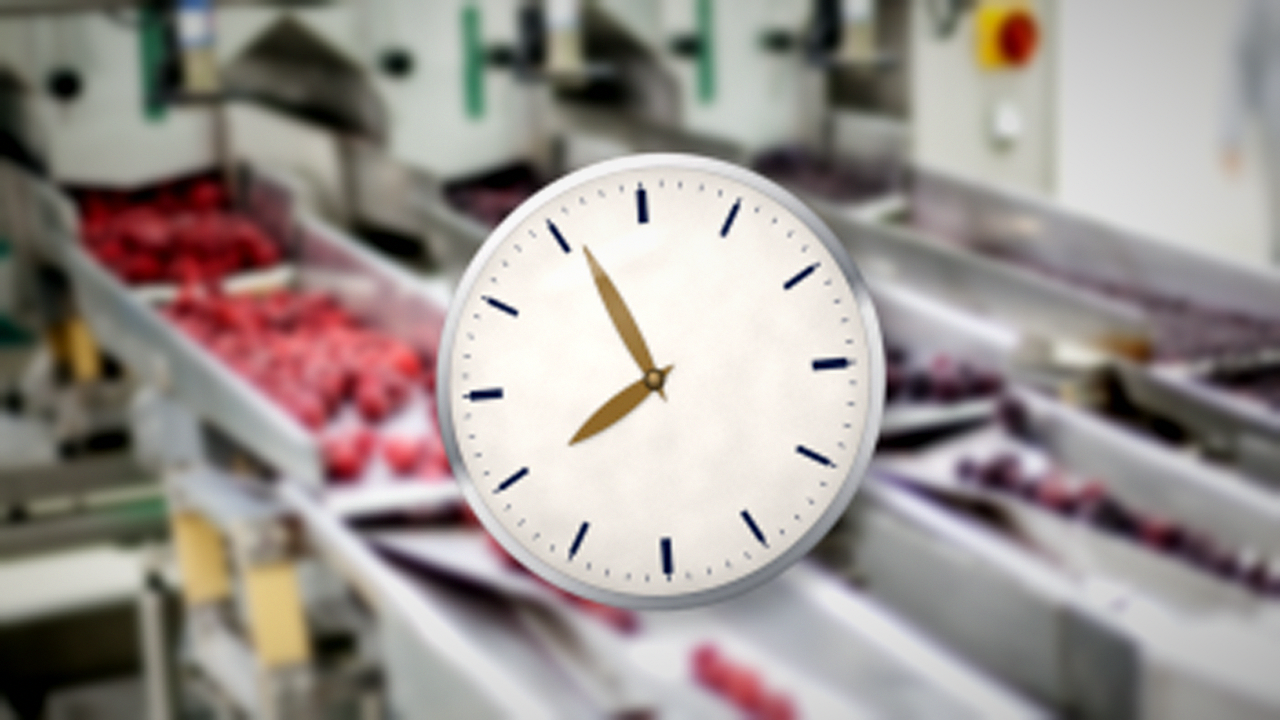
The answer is 7:56
